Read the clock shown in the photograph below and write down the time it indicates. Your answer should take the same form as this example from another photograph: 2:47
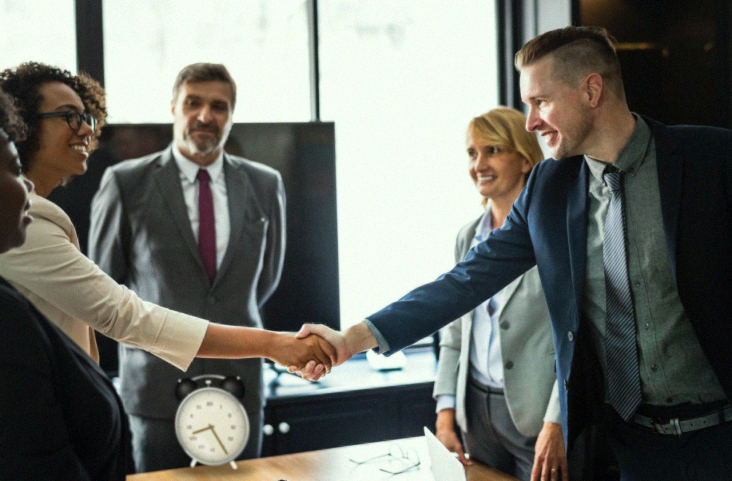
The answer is 8:25
